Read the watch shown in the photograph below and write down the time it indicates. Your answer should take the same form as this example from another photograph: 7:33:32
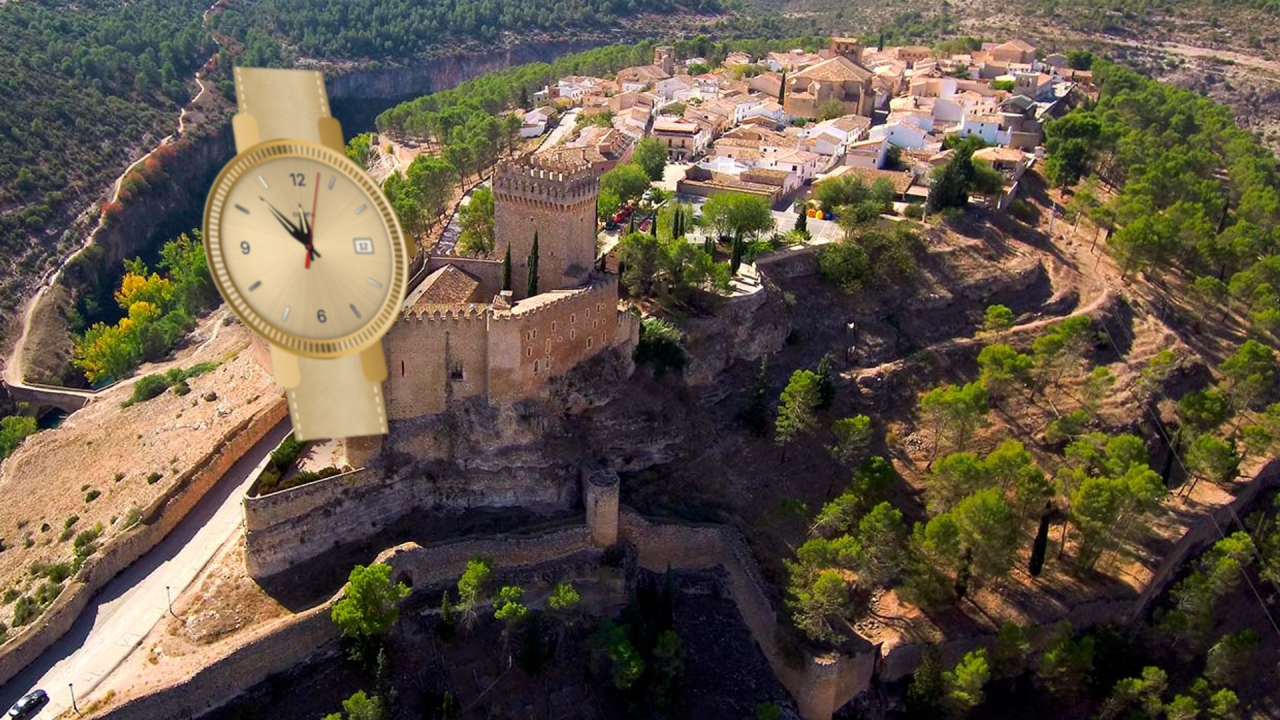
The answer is 11:53:03
